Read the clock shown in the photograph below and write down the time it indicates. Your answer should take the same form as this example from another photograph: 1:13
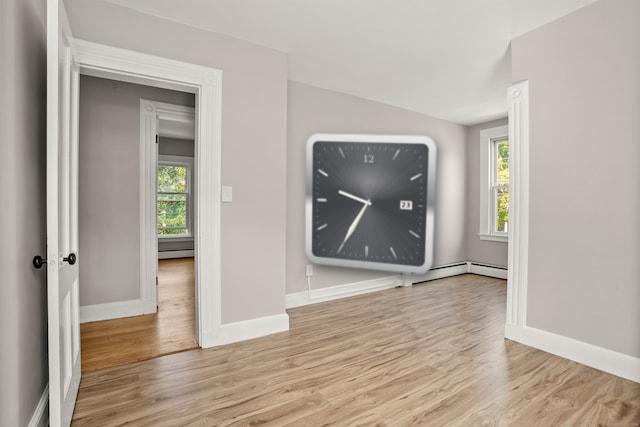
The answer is 9:35
